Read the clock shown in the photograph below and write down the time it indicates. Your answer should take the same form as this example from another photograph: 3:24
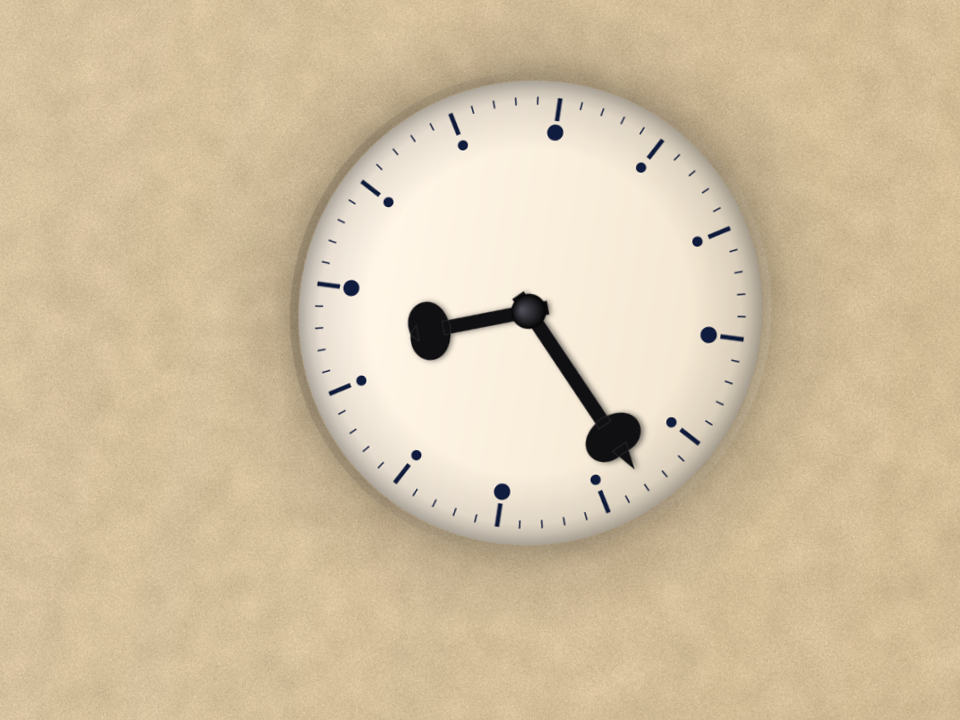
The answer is 8:23
